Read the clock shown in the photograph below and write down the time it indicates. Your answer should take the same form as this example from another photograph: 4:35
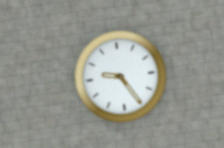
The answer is 9:25
